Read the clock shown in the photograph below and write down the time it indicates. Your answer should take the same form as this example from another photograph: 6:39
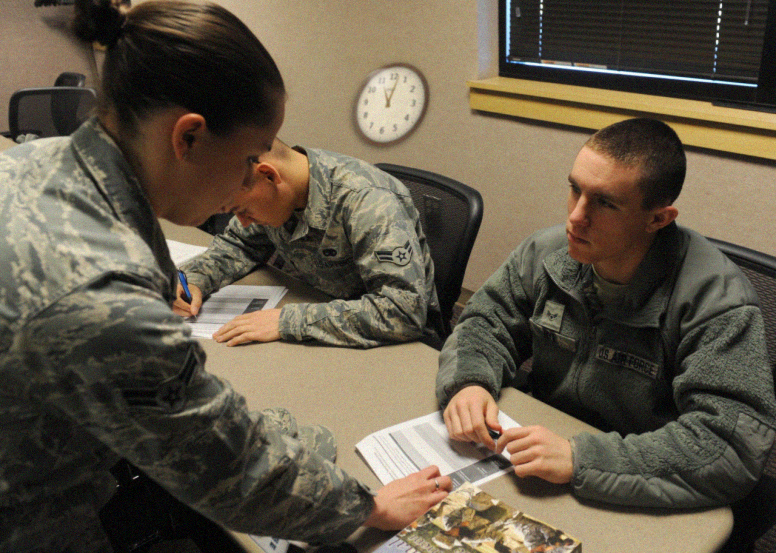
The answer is 11:02
